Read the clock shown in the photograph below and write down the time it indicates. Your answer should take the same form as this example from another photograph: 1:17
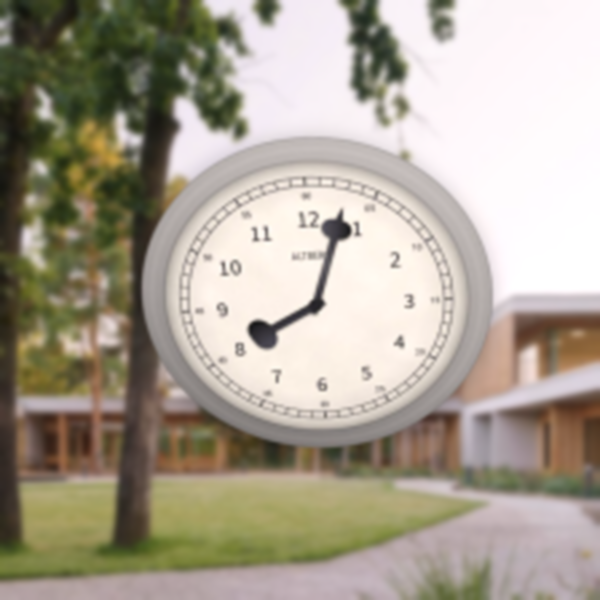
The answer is 8:03
